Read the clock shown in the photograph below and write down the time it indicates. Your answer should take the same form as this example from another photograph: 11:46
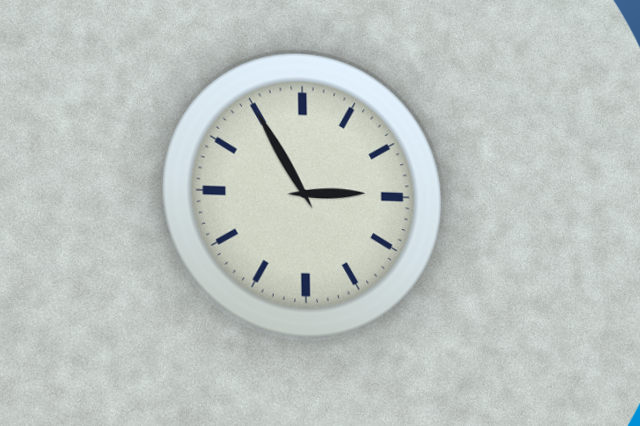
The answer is 2:55
